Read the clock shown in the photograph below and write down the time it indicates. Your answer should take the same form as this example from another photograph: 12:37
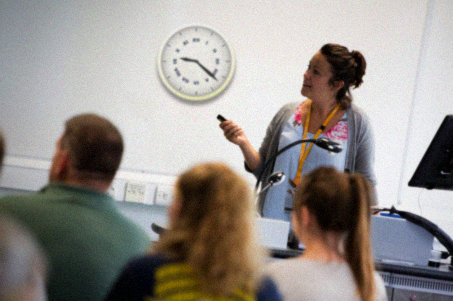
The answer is 9:22
